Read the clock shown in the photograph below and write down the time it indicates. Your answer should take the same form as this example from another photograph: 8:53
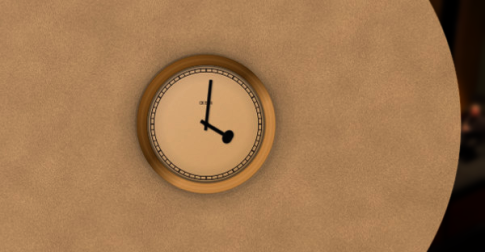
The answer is 4:01
